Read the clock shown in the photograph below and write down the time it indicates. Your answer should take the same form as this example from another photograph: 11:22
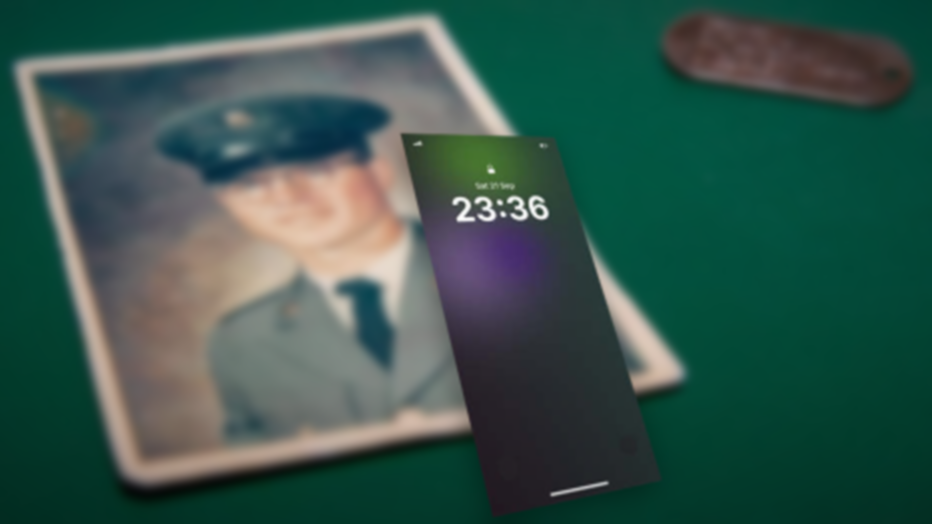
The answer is 23:36
